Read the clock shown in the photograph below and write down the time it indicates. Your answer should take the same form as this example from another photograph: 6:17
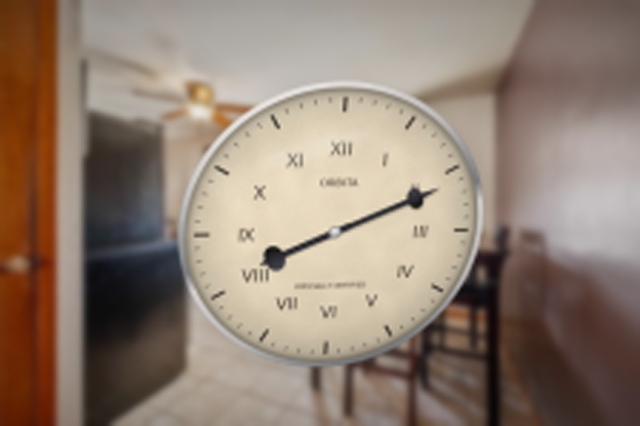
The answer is 8:11
